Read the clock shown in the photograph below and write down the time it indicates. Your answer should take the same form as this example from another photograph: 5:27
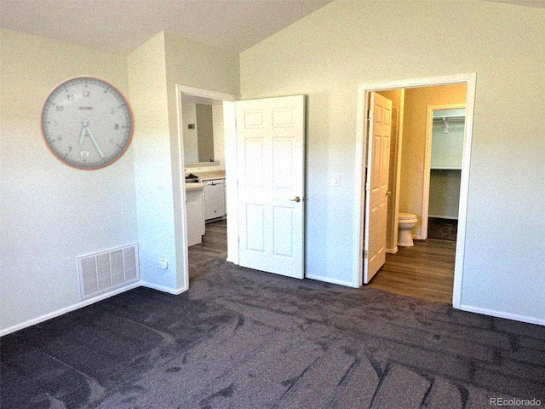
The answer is 6:25
